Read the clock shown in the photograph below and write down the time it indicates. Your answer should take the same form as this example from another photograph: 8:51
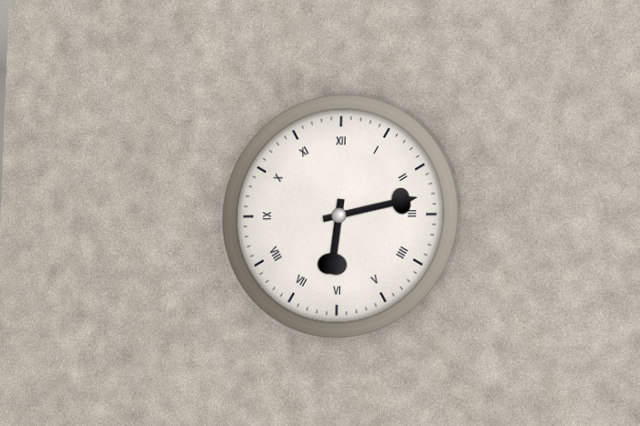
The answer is 6:13
